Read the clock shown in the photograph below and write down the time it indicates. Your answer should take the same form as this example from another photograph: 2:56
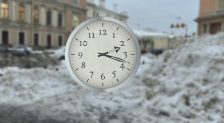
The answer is 2:18
